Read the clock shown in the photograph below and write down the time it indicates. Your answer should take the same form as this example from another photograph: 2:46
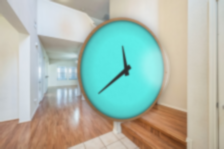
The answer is 11:39
